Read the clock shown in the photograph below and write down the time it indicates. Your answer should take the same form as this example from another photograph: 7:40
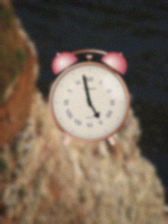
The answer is 4:58
